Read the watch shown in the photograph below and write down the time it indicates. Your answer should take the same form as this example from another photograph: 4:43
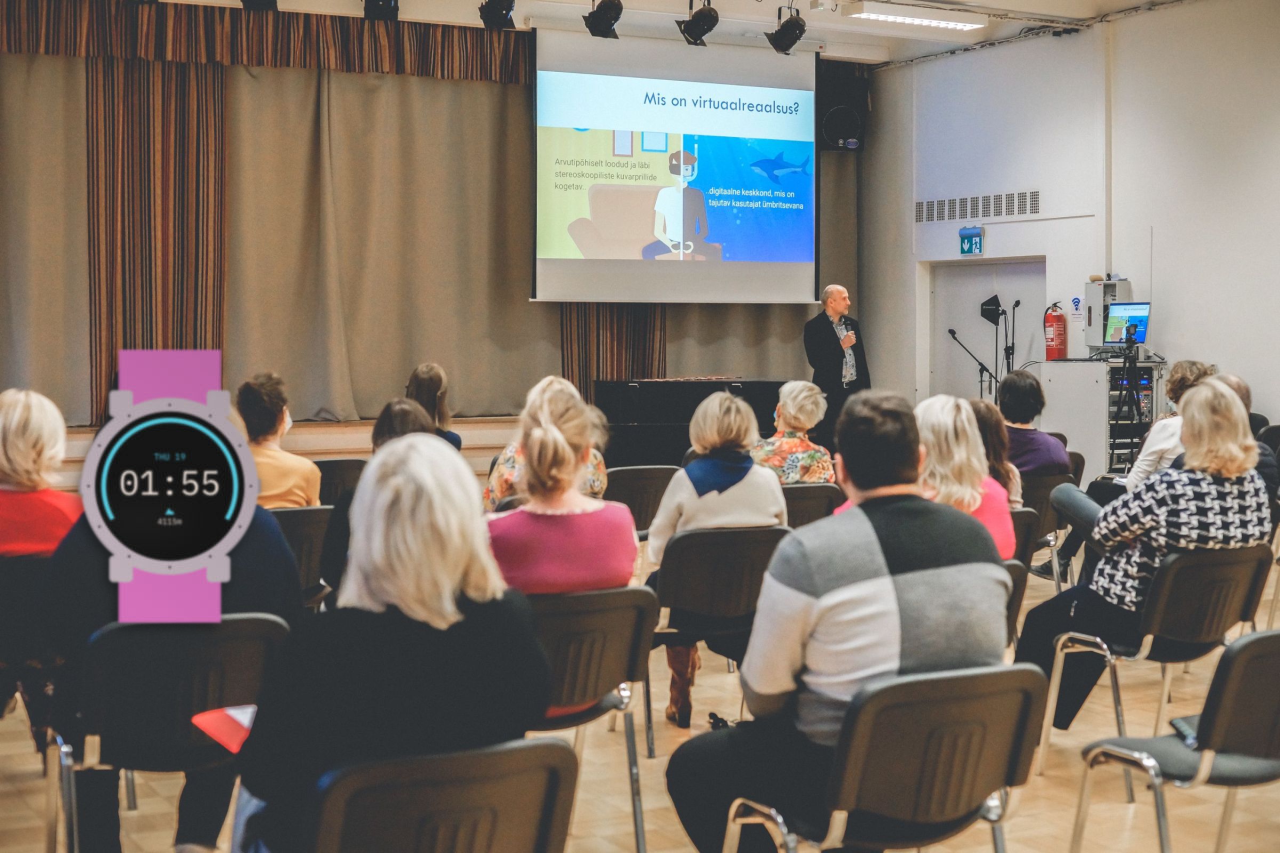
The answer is 1:55
